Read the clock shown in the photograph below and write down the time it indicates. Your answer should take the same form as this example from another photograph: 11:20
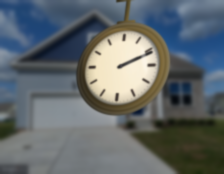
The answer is 2:11
